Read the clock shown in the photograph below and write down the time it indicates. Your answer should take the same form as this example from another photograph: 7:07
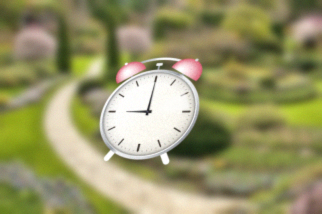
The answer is 9:00
